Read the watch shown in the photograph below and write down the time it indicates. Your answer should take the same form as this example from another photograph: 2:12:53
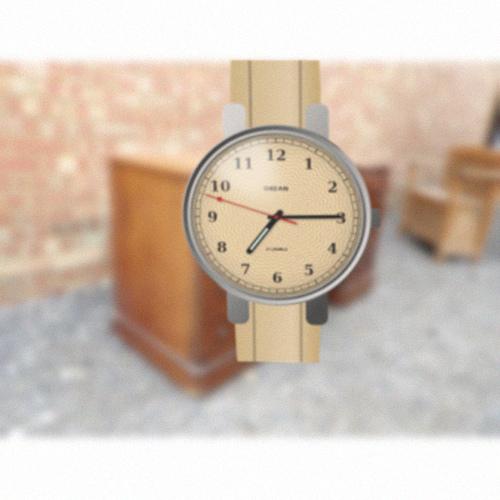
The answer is 7:14:48
